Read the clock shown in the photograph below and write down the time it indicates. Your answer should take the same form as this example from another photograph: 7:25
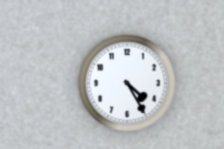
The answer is 4:25
